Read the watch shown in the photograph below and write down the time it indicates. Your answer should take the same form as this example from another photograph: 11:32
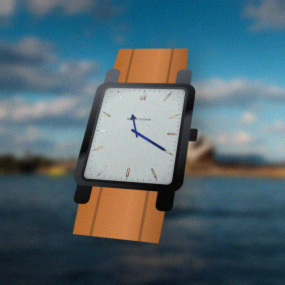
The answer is 11:20
